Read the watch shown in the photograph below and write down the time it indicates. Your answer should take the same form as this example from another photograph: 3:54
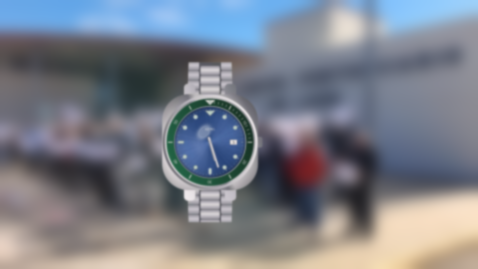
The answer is 5:27
